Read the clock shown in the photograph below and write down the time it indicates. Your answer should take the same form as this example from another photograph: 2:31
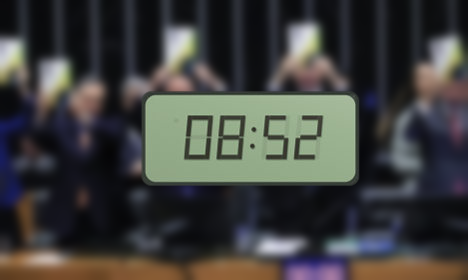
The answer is 8:52
